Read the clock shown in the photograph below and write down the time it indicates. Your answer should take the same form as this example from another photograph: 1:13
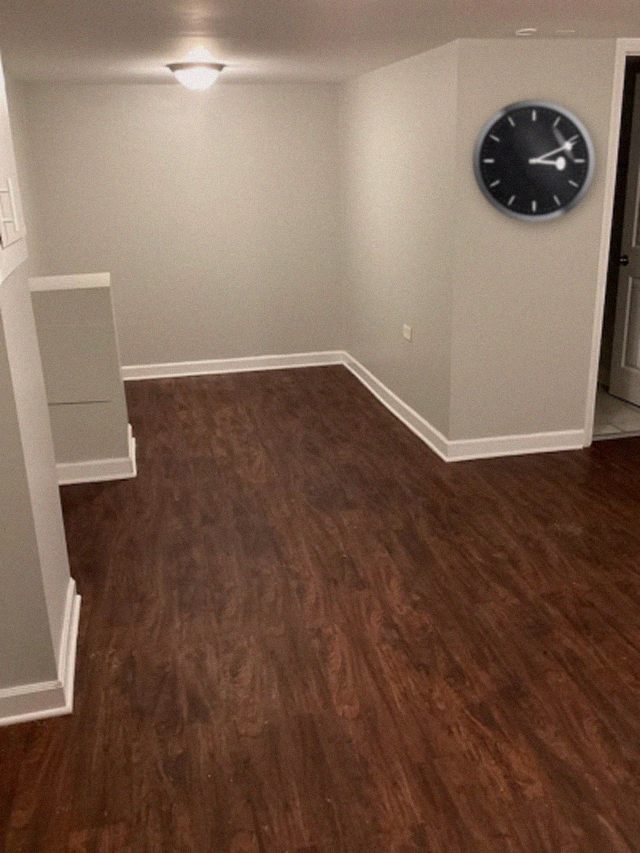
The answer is 3:11
